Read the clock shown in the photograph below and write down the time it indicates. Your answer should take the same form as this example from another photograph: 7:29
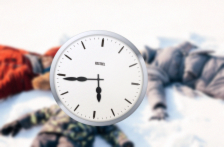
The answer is 5:44
